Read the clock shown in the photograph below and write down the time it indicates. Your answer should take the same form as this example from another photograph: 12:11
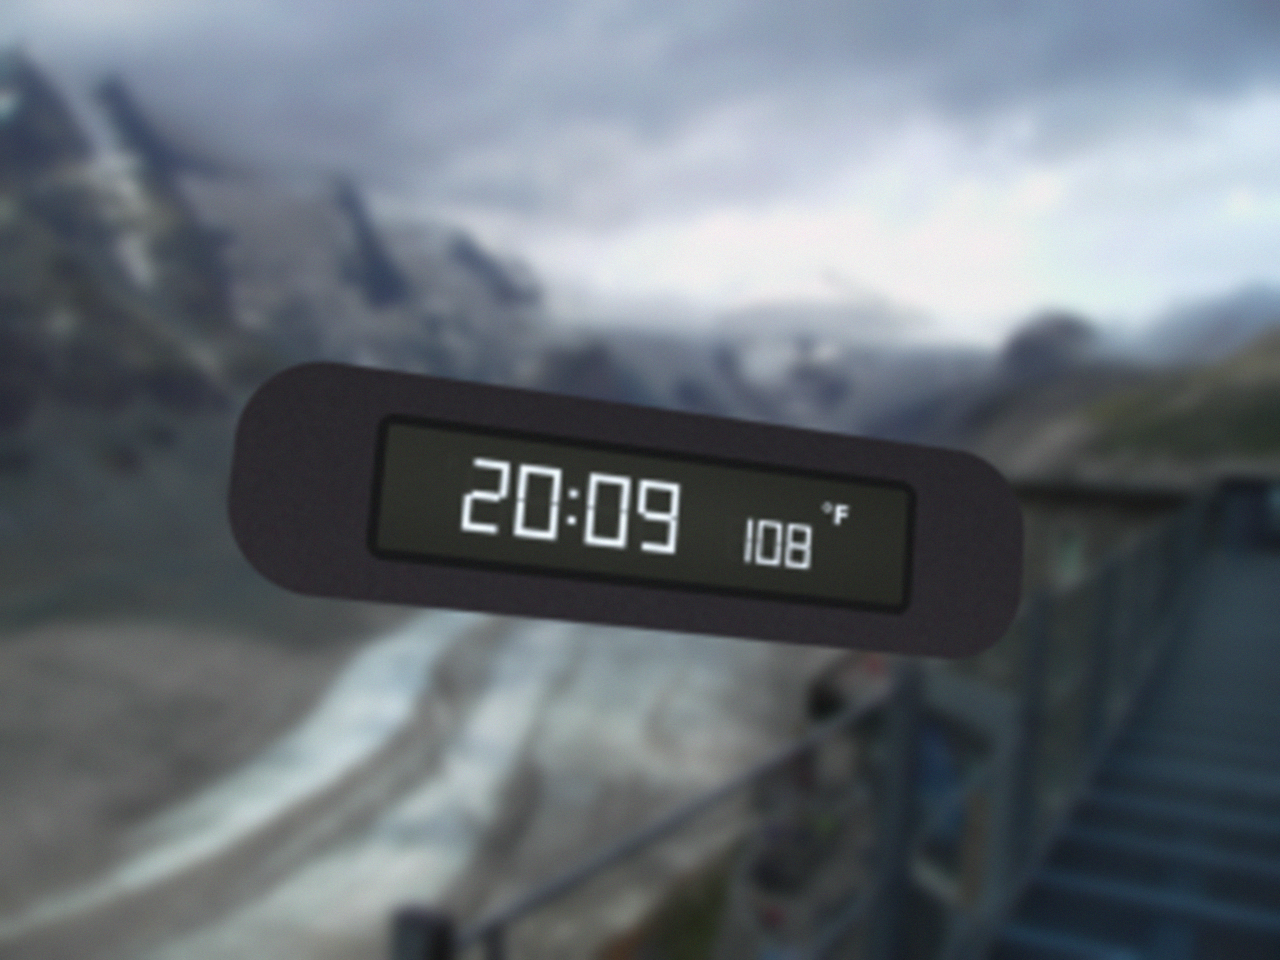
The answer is 20:09
